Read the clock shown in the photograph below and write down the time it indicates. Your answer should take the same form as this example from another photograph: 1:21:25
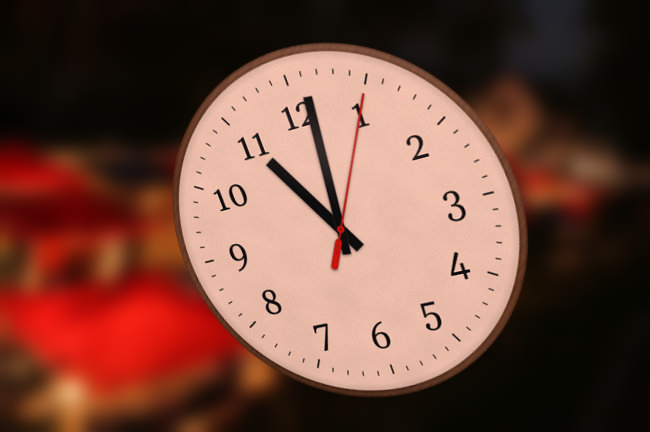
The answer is 11:01:05
